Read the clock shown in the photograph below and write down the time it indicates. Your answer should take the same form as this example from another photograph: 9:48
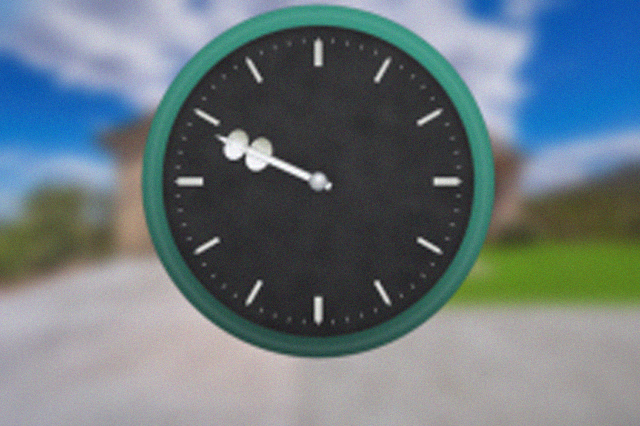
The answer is 9:49
